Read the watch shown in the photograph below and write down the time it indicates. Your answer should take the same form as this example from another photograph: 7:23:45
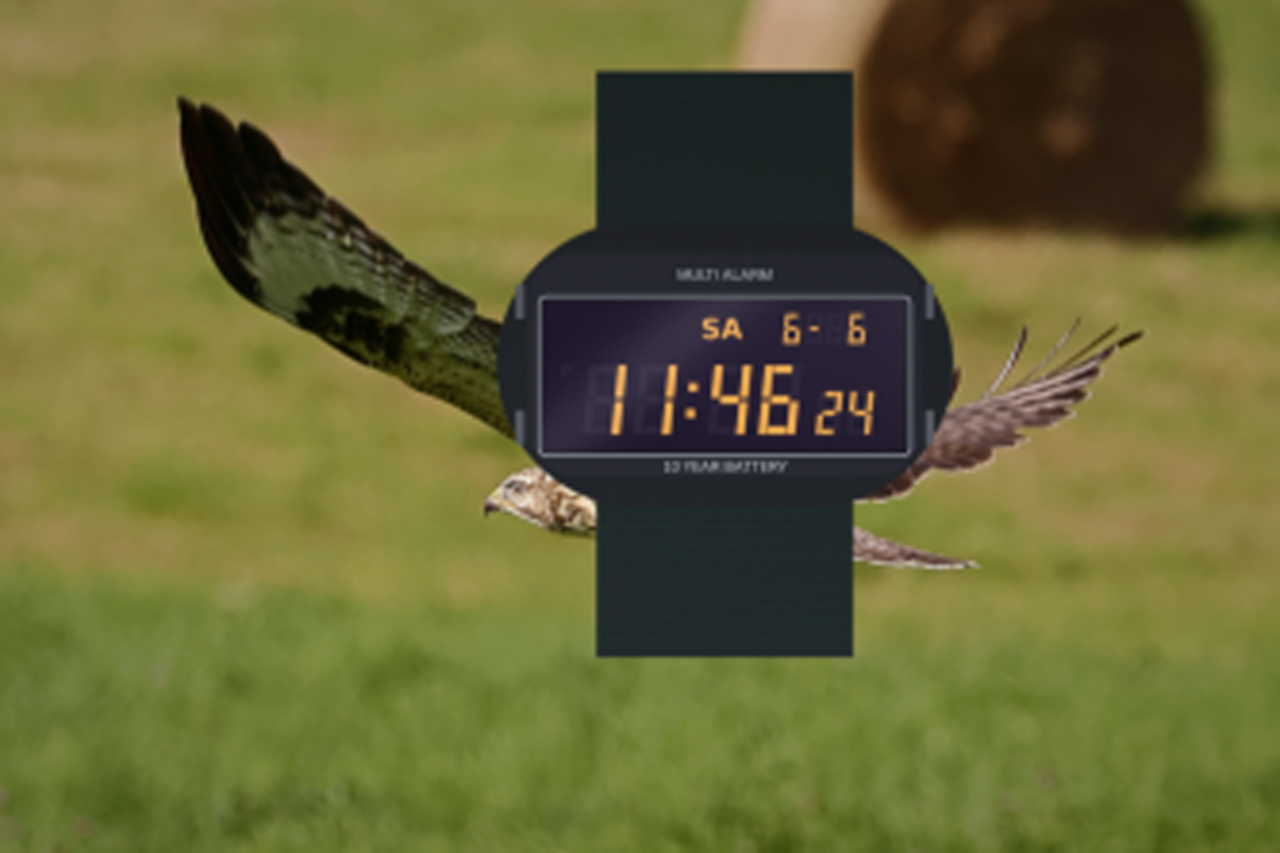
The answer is 11:46:24
